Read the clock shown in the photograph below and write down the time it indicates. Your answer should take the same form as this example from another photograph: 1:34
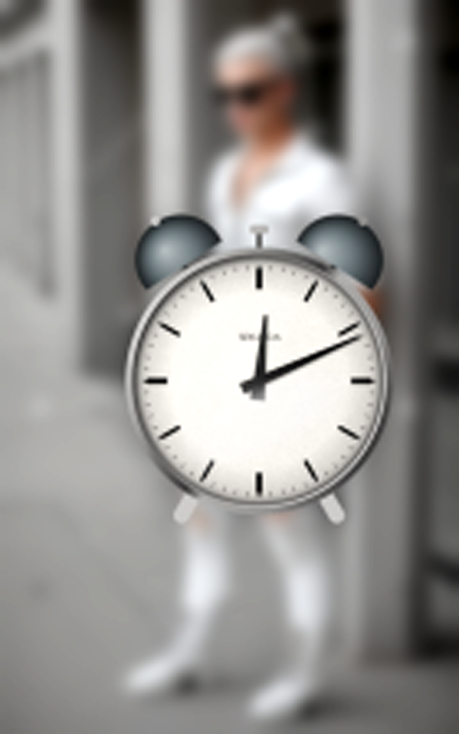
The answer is 12:11
